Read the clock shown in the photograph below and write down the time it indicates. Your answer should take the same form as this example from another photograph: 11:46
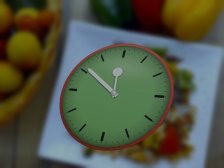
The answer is 11:51
